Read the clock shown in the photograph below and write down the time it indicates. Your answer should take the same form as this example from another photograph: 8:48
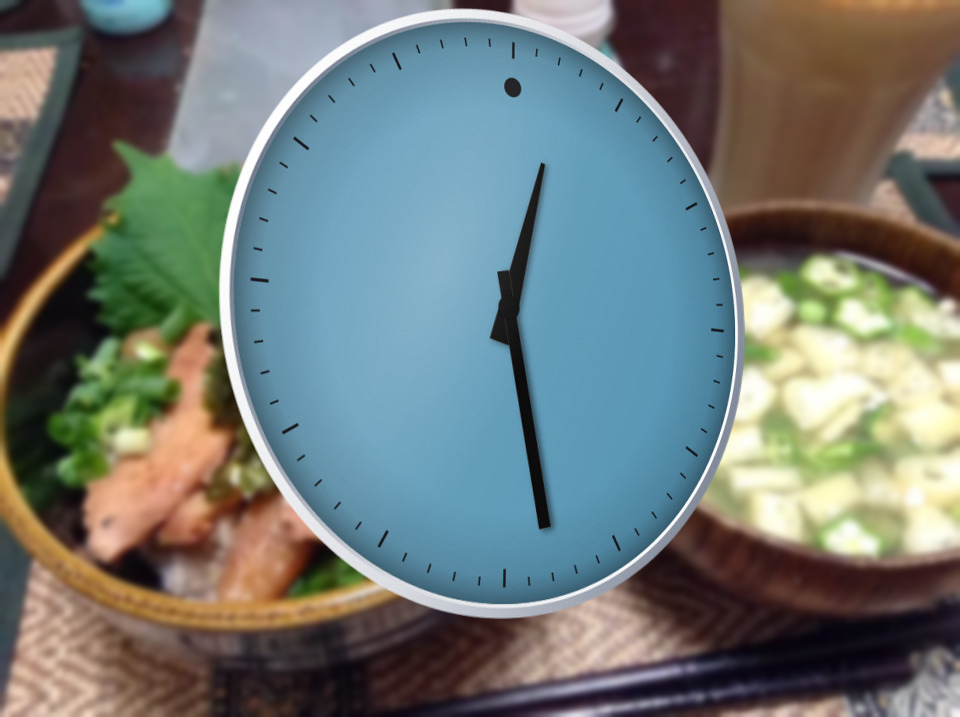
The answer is 12:28
